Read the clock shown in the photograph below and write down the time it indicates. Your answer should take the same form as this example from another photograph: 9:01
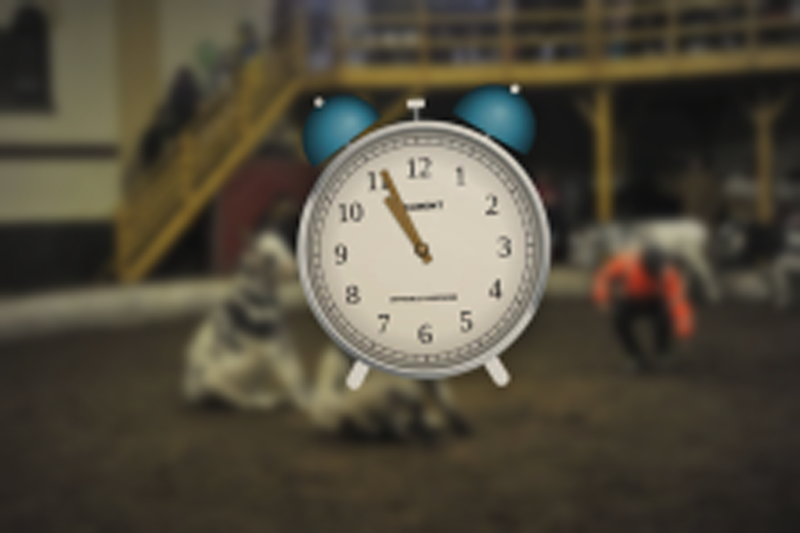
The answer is 10:56
